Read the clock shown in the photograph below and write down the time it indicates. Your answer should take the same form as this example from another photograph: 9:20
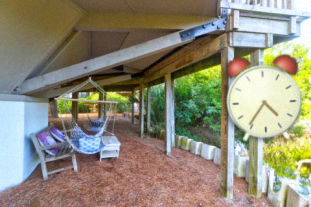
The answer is 4:36
